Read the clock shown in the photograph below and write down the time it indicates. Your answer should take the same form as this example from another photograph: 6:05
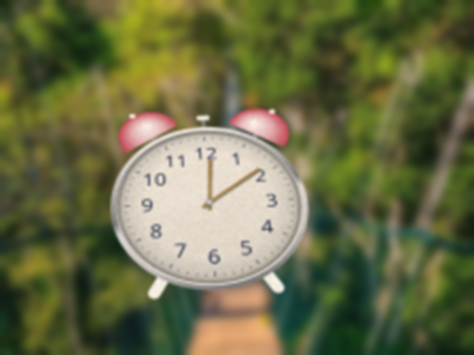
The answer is 12:09
